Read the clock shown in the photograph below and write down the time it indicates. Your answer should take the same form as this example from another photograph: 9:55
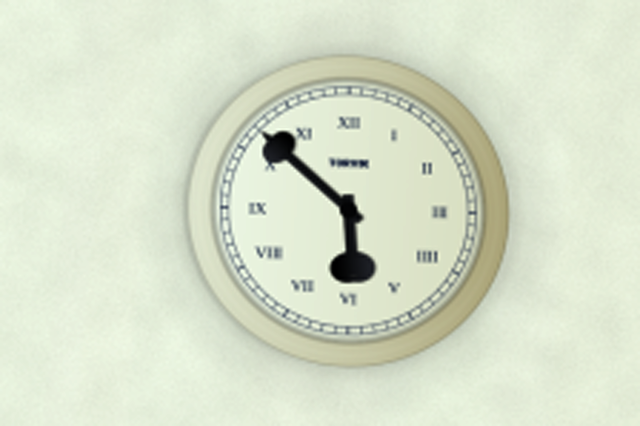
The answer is 5:52
